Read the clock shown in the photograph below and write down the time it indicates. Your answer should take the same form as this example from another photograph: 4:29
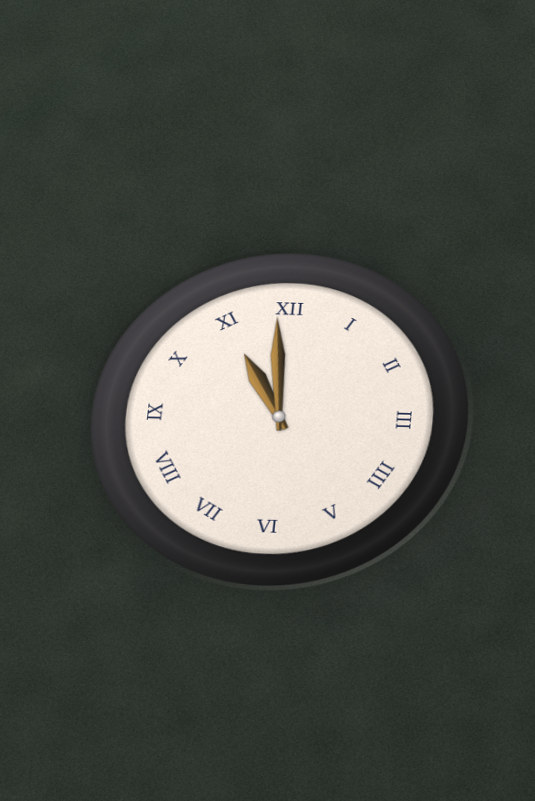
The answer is 10:59
